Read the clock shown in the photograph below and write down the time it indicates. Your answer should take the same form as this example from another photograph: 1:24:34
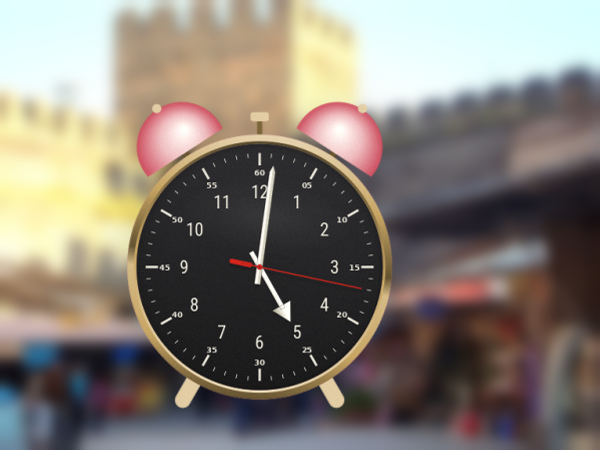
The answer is 5:01:17
